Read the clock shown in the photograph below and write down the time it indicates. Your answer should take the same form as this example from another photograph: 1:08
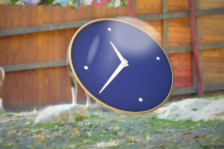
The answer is 11:39
